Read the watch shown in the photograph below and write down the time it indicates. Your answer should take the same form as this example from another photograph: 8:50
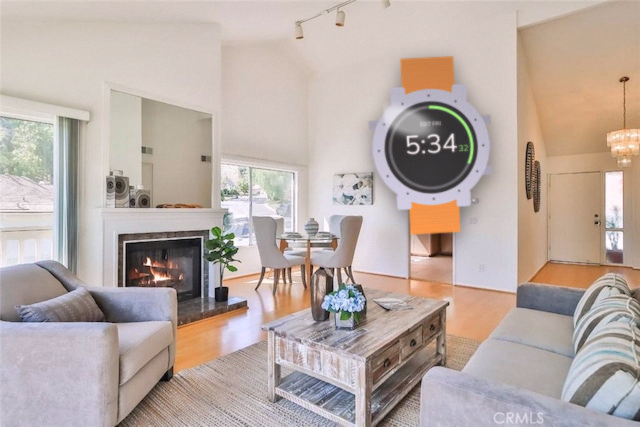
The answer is 5:34
